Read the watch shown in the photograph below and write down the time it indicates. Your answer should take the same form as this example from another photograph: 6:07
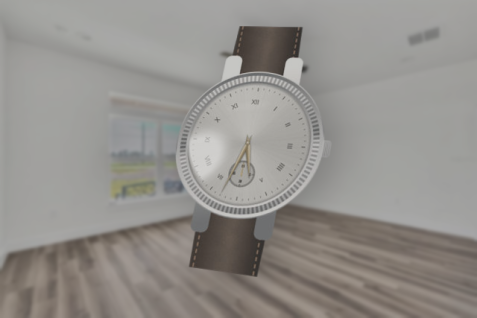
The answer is 5:33
